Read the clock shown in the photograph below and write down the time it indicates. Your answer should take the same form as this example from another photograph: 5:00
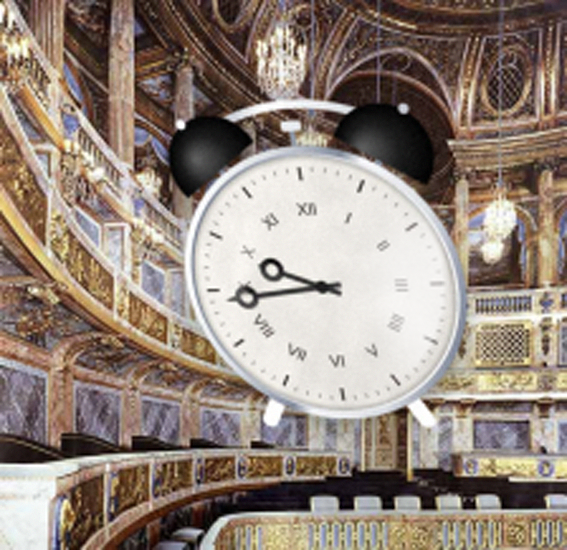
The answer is 9:44
